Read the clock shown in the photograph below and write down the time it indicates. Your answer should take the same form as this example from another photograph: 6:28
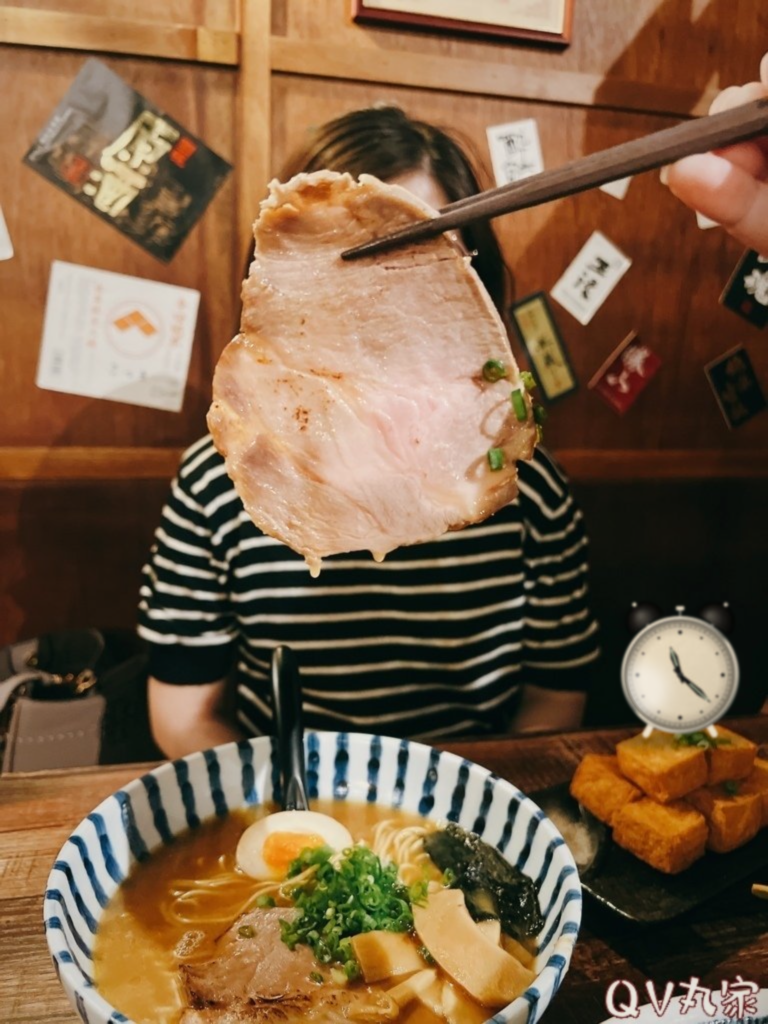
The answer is 11:22
